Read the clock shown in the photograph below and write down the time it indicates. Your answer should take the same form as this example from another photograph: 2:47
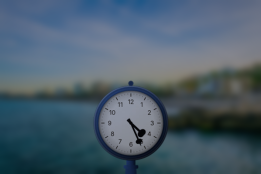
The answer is 4:26
